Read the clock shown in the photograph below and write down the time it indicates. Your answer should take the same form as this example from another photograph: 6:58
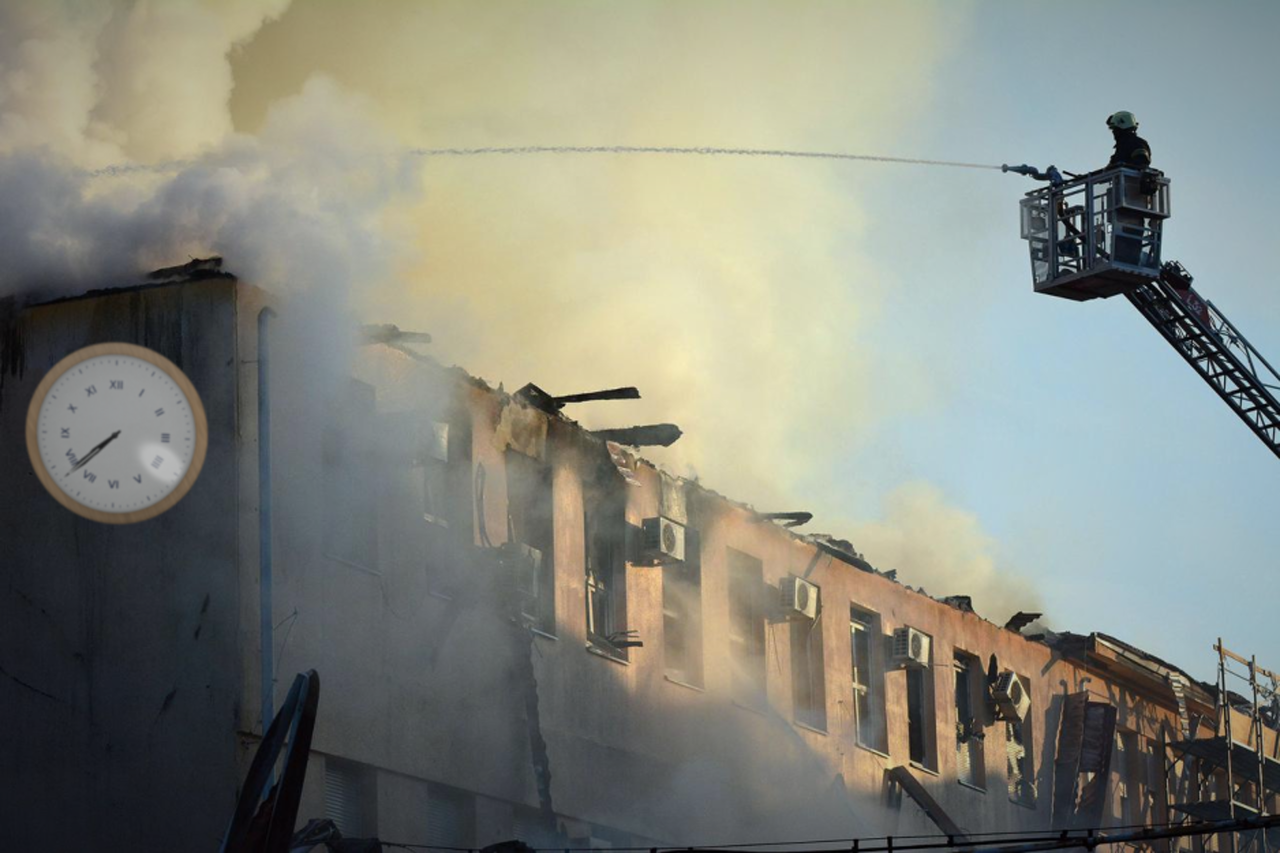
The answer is 7:38
